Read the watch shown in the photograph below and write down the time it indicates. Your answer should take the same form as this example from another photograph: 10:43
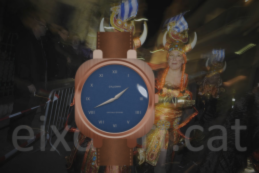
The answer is 1:41
